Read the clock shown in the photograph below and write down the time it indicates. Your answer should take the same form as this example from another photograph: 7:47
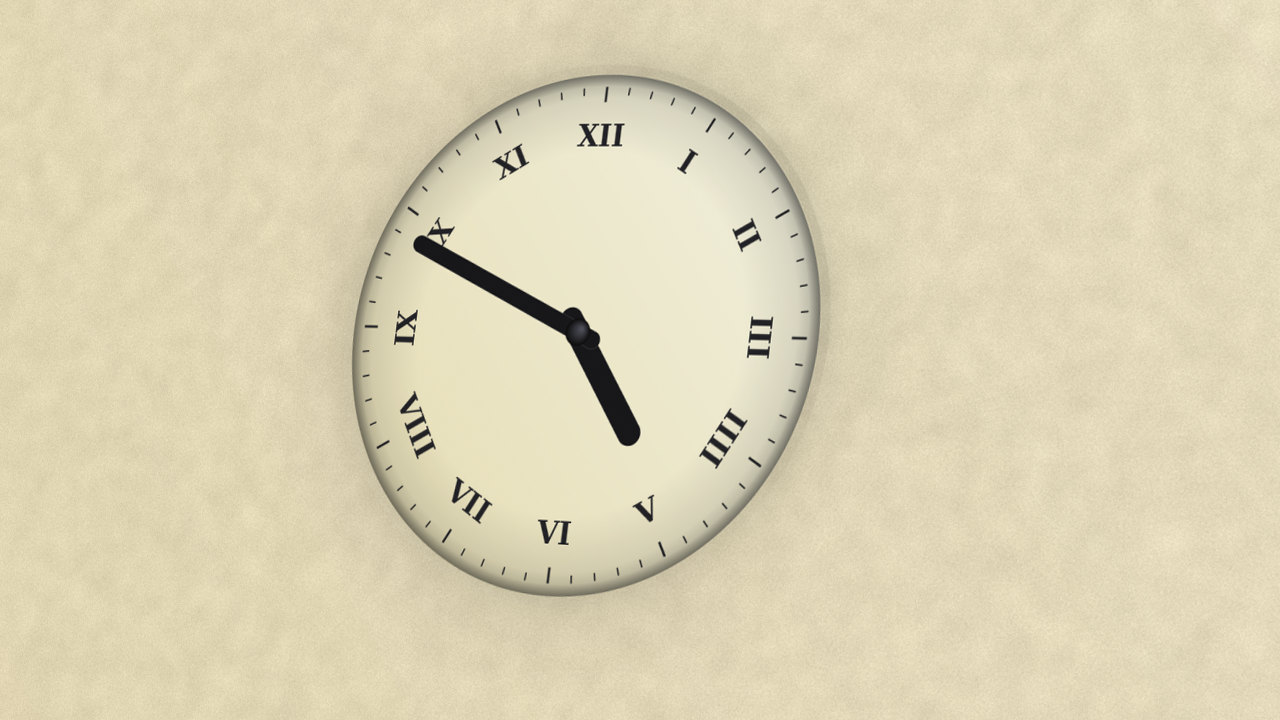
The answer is 4:49
